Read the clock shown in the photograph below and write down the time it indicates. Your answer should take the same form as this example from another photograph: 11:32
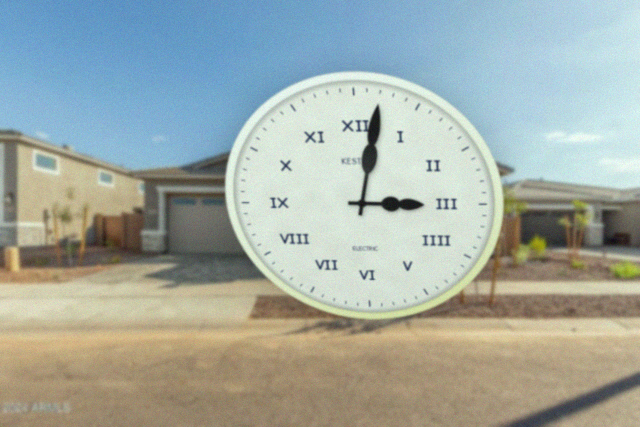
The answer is 3:02
